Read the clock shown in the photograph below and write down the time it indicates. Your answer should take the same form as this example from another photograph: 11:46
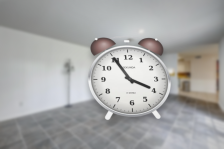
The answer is 3:55
